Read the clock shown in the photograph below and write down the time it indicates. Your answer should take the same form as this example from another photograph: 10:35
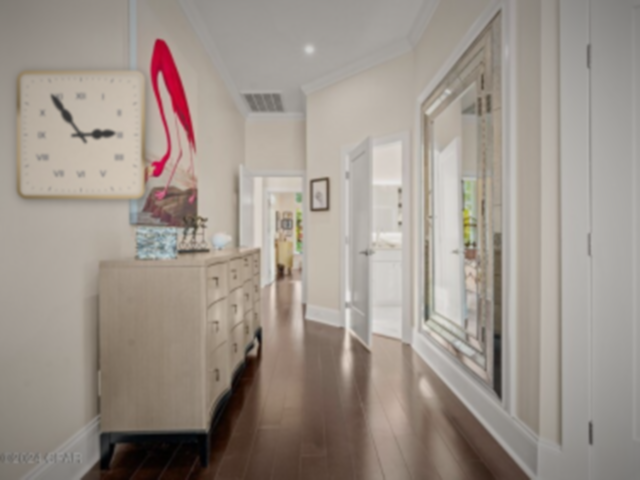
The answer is 2:54
